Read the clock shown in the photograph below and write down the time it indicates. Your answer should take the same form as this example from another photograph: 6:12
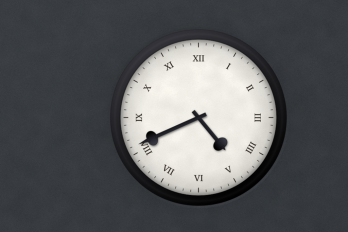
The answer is 4:41
